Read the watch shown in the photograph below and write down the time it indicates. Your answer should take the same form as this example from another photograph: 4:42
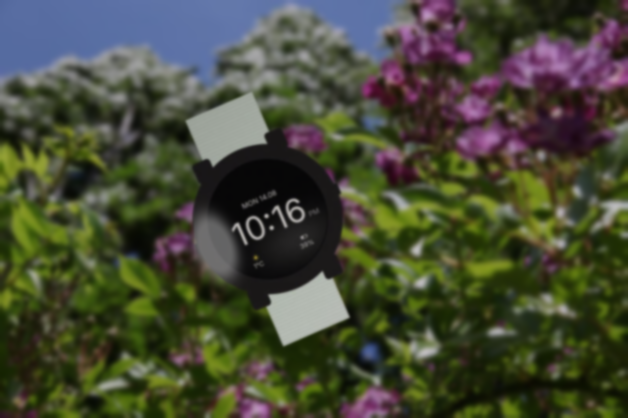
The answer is 10:16
